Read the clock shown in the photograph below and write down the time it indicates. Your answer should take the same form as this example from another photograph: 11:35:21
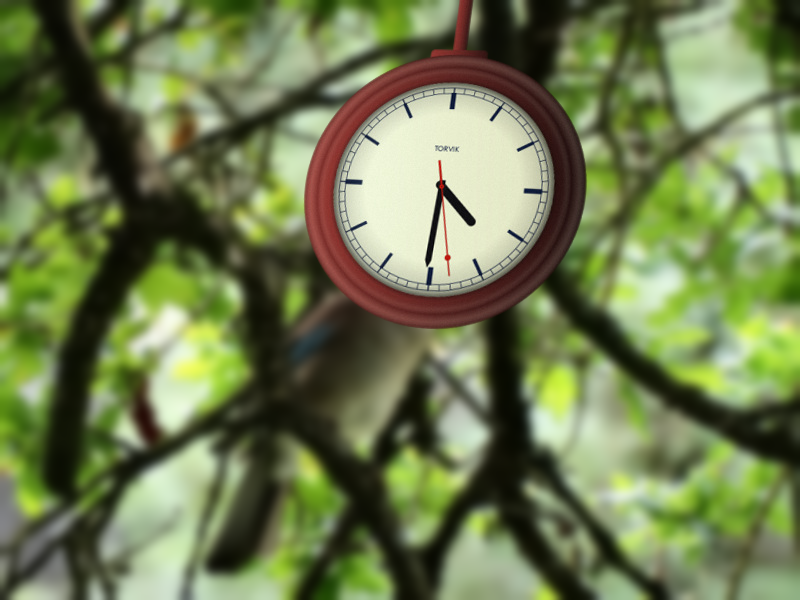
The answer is 4:30:28
